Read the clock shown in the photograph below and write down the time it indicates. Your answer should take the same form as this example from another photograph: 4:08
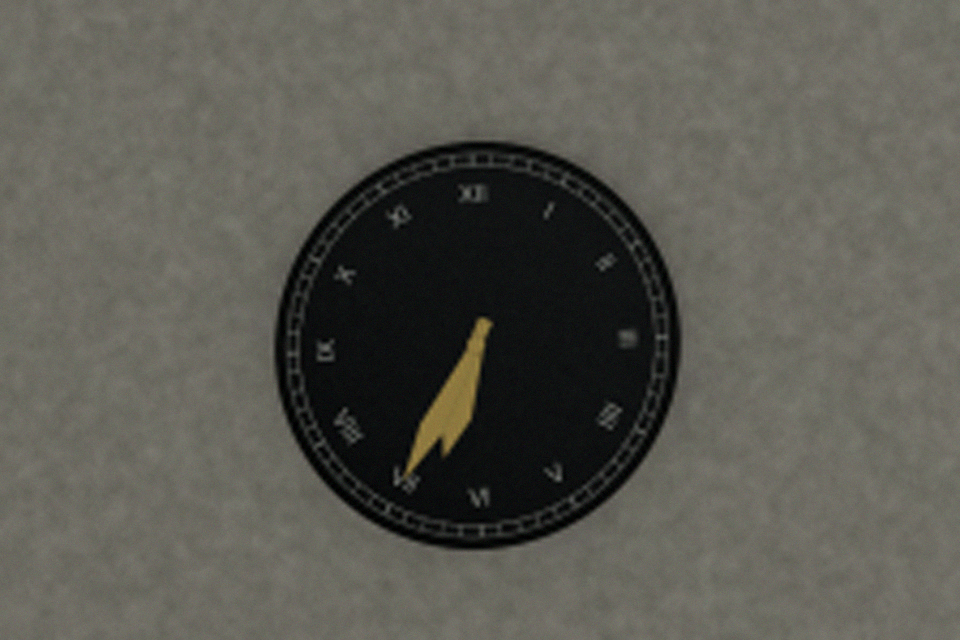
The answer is 6:35
